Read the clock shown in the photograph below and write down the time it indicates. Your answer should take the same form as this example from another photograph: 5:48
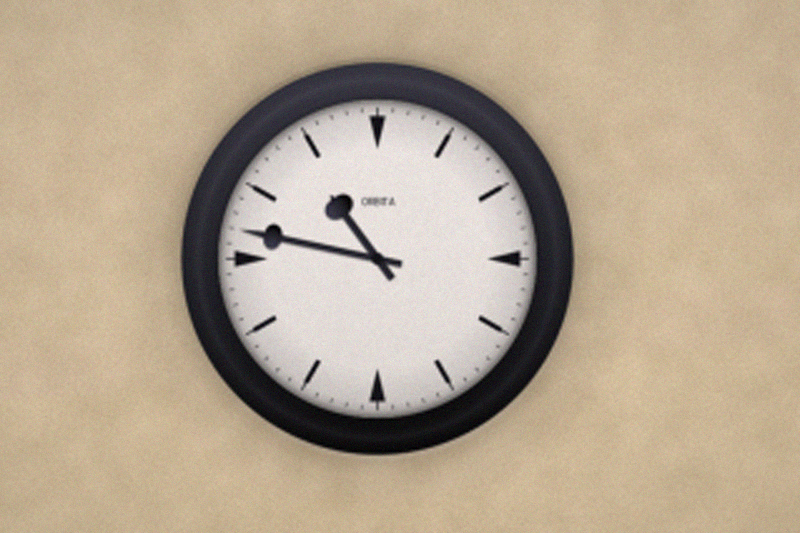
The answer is 10:47
